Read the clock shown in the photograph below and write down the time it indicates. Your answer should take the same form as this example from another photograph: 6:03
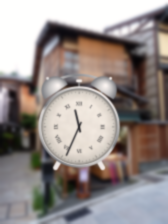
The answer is 11:34
